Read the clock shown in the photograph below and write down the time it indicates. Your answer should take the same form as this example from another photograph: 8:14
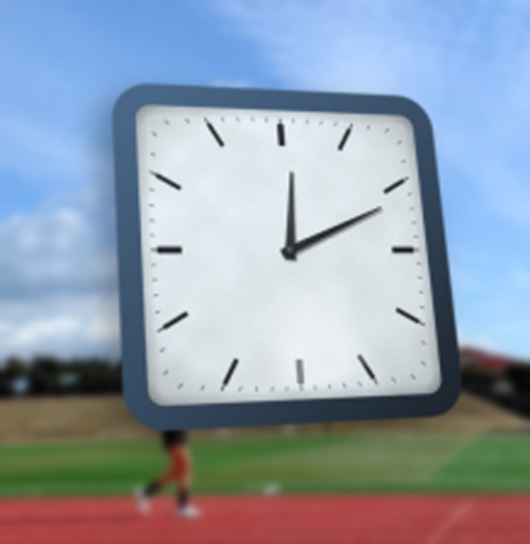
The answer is 12:11
